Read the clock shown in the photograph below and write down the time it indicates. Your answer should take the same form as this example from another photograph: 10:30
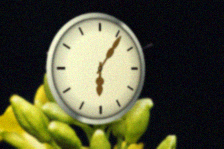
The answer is 6:06
